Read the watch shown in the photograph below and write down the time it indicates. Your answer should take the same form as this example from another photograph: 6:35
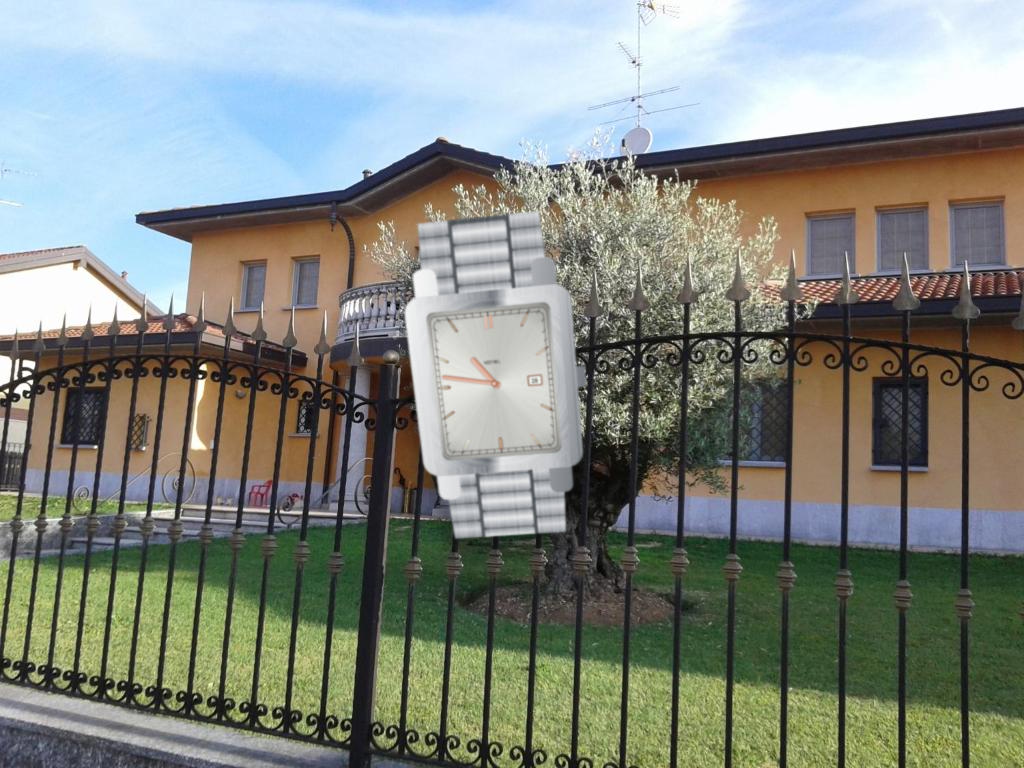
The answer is 10:47
